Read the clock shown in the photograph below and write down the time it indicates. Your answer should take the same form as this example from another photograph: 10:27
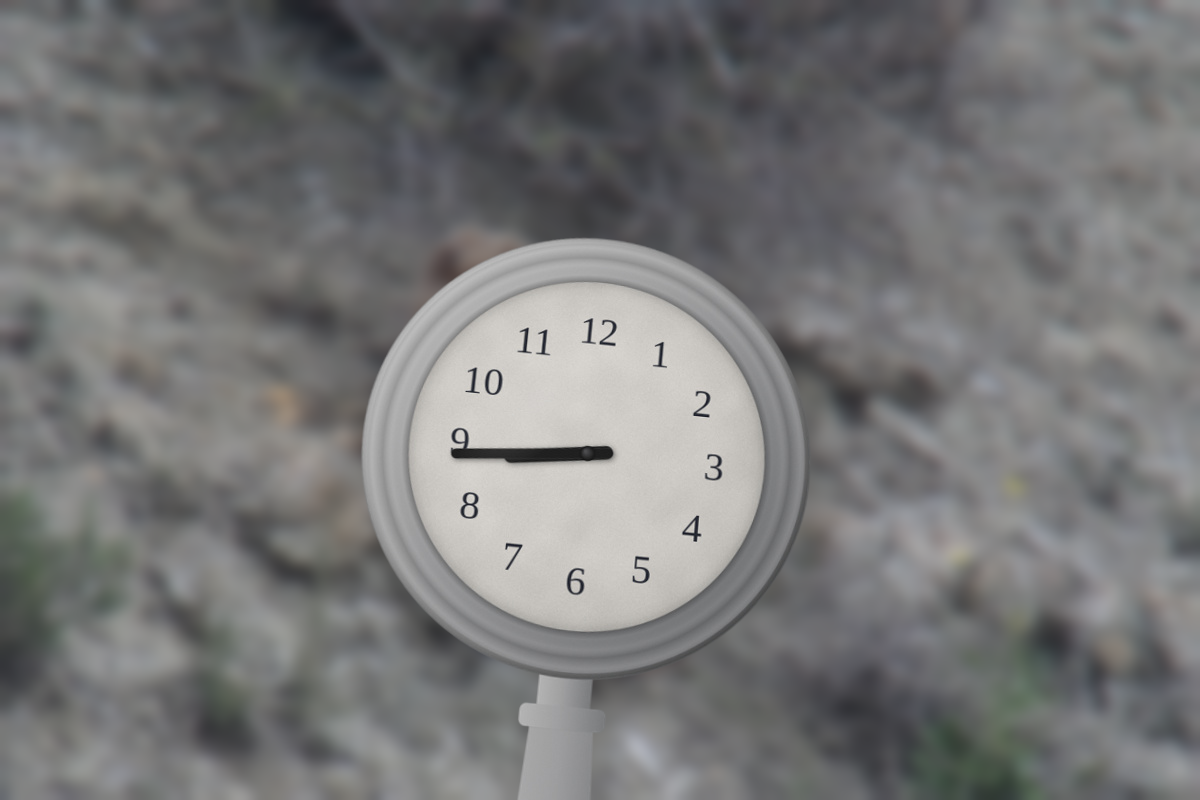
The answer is 8:44
